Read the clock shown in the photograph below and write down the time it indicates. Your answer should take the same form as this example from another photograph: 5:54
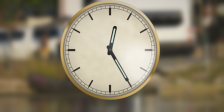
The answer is 12:25
